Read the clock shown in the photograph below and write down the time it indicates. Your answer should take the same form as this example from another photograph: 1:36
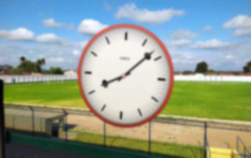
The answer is 8:08
